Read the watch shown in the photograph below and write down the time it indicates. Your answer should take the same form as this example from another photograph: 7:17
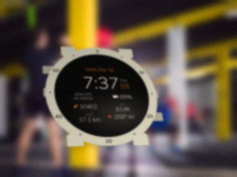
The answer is 7:37
